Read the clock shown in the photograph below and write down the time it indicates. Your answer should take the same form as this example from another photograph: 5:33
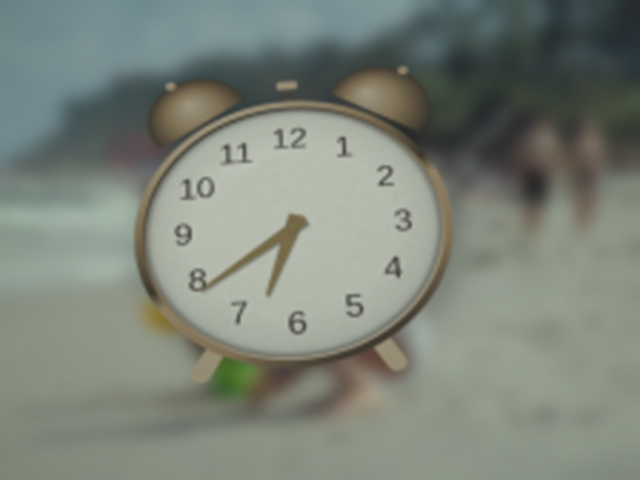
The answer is 6:39
